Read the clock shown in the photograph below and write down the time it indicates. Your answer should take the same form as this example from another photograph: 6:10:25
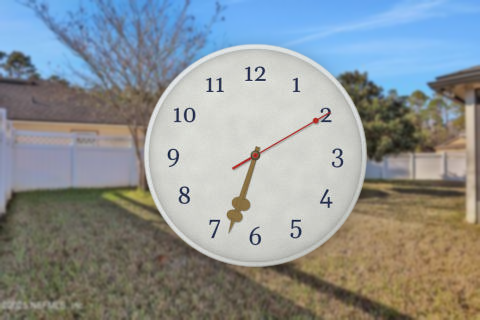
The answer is 6:33:10
